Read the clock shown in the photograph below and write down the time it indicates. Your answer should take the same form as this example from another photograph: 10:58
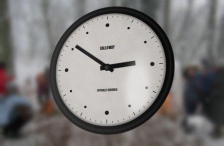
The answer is 2:51
